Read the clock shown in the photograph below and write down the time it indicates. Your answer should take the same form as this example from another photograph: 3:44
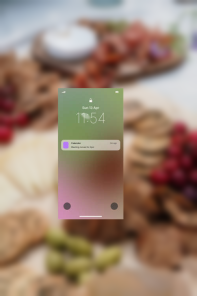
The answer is 11:54
